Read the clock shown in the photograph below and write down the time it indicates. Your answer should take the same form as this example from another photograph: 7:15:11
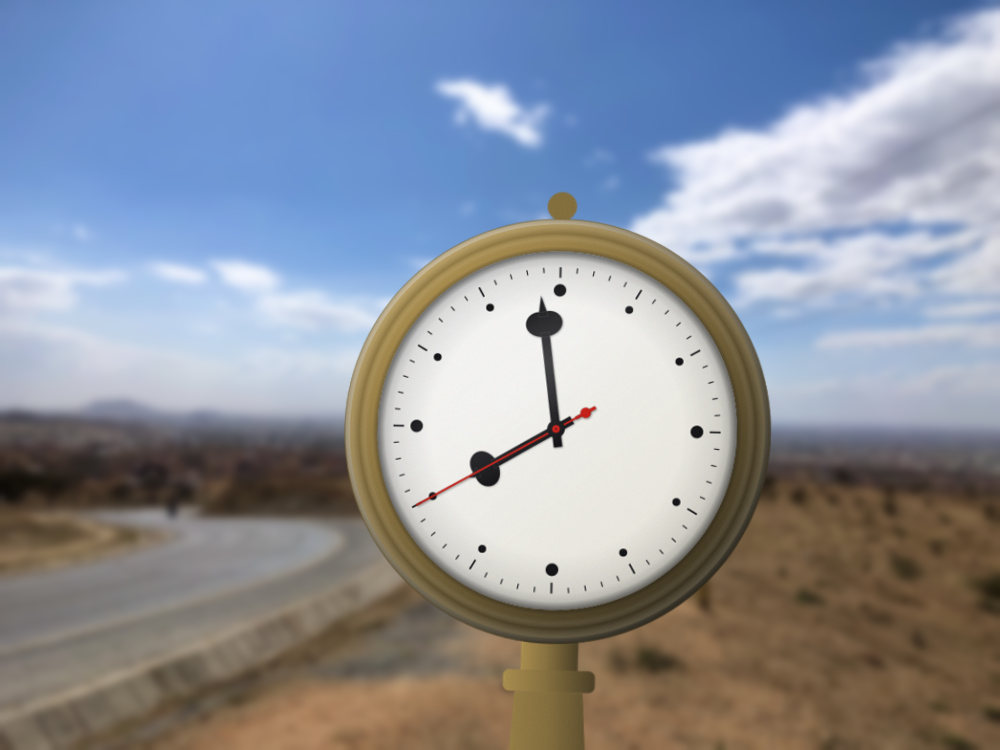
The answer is 7:58:40
